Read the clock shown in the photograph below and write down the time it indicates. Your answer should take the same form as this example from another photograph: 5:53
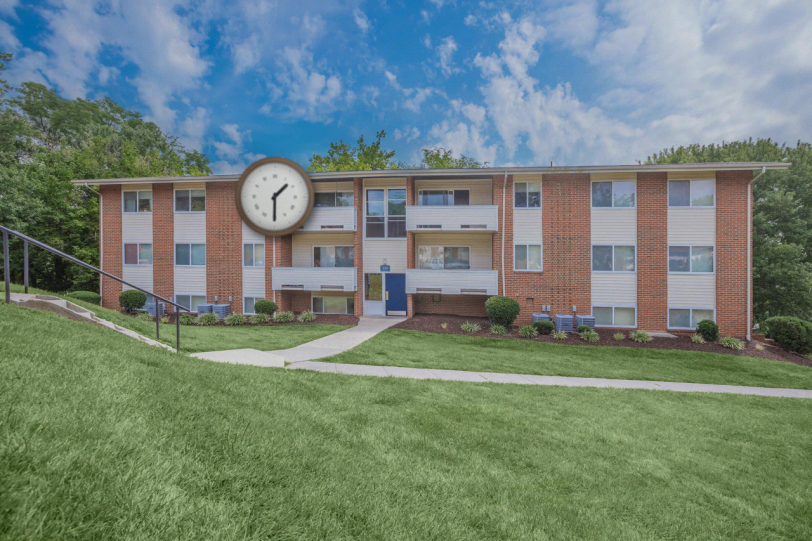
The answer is 1:30
